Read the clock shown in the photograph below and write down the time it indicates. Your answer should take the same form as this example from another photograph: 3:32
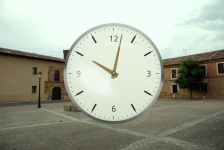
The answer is 10:02
